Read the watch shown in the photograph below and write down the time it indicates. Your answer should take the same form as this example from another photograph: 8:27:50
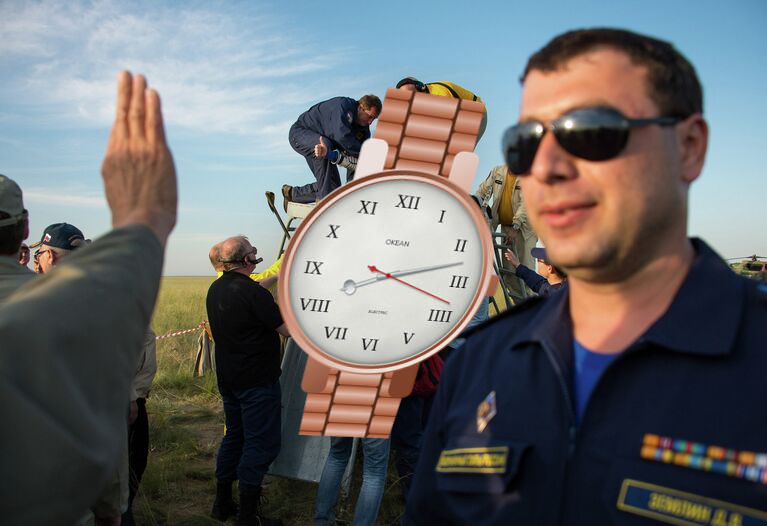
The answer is 8:12:18
